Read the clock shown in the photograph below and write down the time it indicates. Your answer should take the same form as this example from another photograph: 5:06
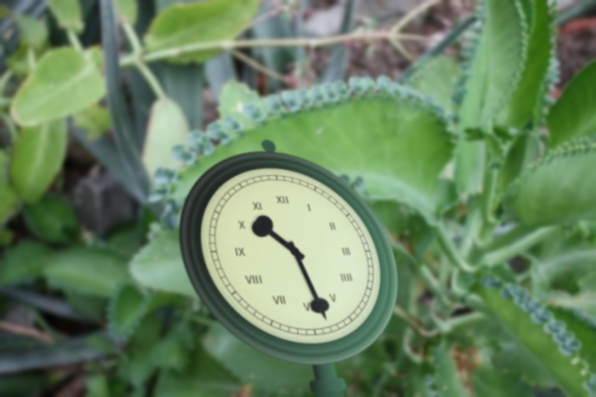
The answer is 10:28
